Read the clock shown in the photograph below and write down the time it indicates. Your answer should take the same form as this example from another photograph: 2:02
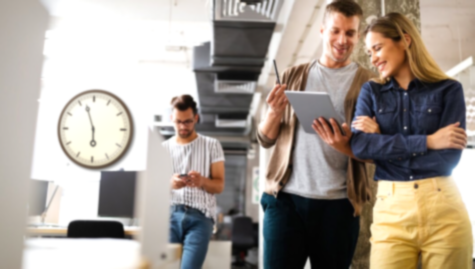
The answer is 5:57
